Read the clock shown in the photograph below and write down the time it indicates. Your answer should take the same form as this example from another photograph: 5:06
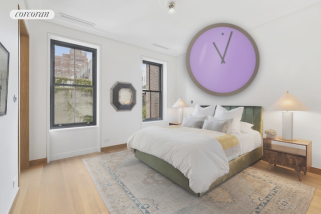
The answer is 11:03
